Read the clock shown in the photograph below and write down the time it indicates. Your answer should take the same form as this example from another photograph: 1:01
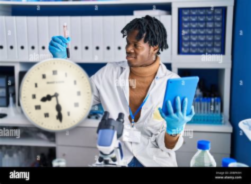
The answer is 8:29
